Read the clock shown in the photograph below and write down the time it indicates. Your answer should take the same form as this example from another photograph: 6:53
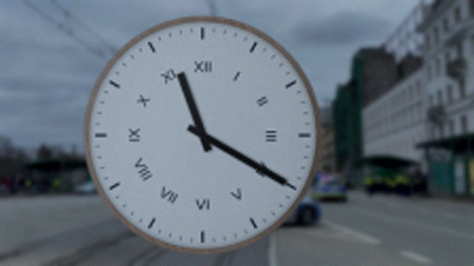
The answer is 11:20
